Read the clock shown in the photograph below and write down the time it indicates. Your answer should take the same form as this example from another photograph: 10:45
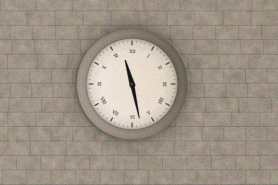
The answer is 11:28
